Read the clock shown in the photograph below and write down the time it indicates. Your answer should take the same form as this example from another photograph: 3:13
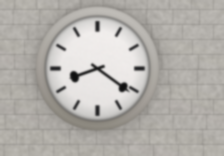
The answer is 8:21
